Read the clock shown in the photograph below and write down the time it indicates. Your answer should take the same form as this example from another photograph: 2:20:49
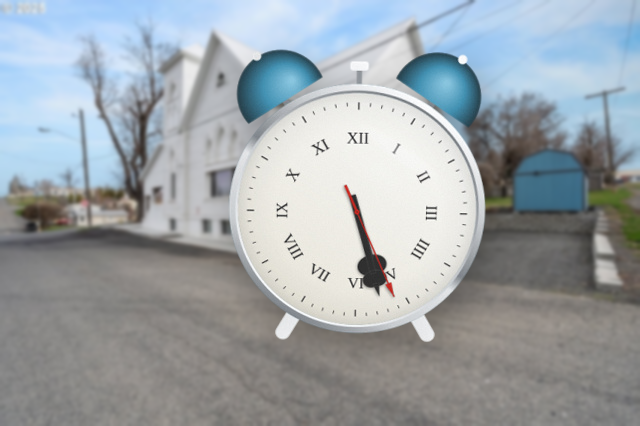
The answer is 5:27:26
